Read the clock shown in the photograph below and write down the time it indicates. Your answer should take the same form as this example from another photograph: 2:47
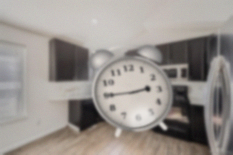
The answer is 2:45
